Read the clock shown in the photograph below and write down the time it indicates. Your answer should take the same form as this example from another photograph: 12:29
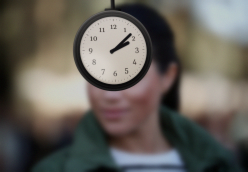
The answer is 2:08
